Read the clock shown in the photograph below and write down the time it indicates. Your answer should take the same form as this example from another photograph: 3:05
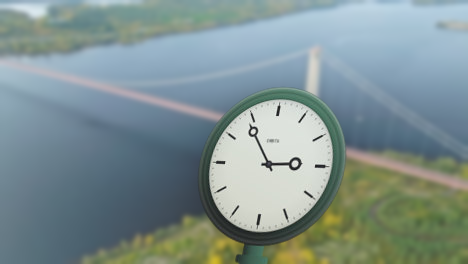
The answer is 2:54
